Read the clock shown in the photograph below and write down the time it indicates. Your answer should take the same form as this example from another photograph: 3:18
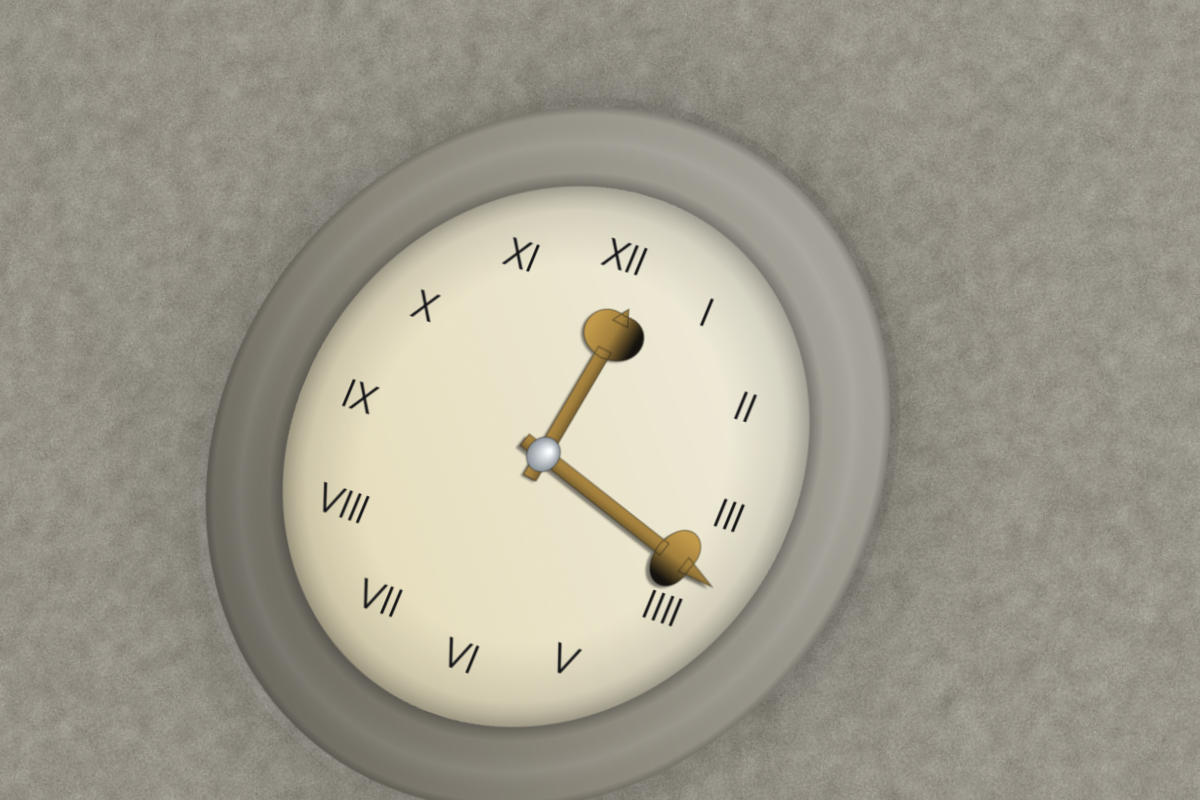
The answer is 12:18
